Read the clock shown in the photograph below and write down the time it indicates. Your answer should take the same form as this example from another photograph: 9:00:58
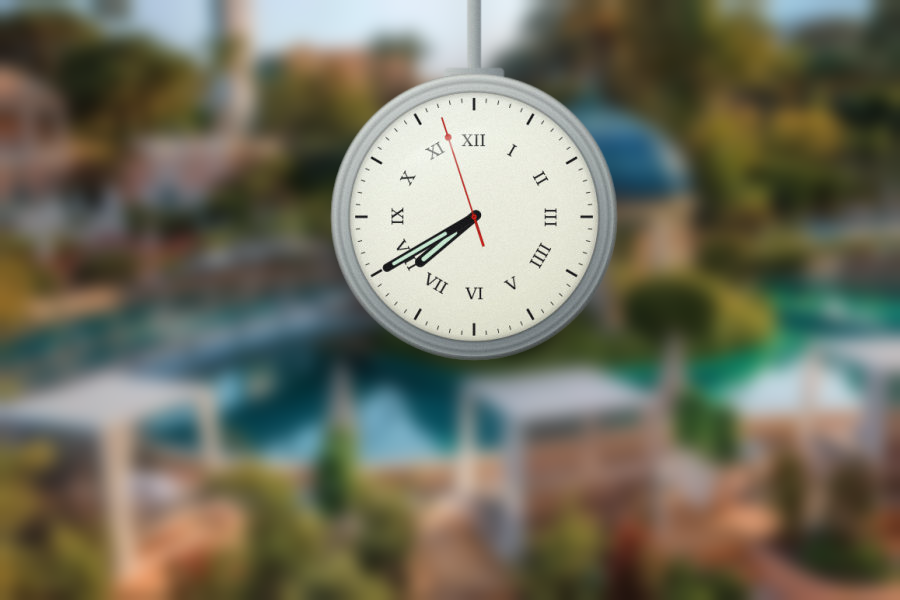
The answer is 7:39:57
